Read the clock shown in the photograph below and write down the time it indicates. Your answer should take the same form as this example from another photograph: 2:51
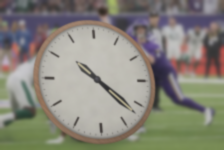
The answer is 10:22
